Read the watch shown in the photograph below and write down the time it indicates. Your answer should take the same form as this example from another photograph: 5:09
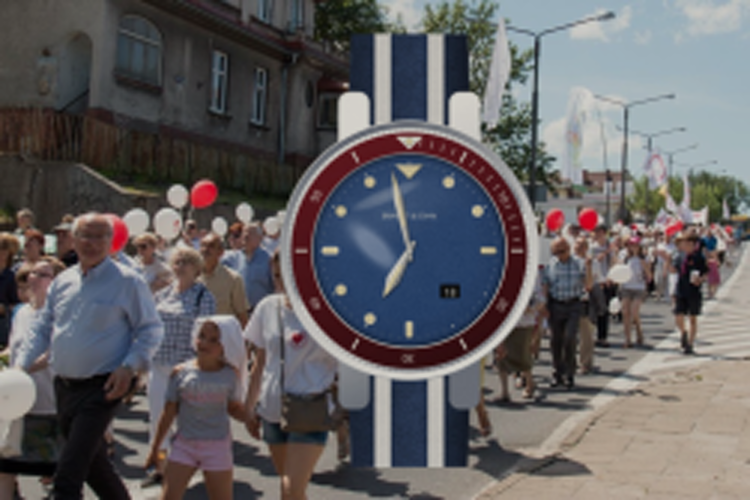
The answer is 6:58
